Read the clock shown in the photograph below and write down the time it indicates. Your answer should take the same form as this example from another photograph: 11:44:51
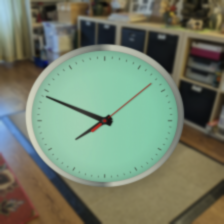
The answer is 7:49:08
